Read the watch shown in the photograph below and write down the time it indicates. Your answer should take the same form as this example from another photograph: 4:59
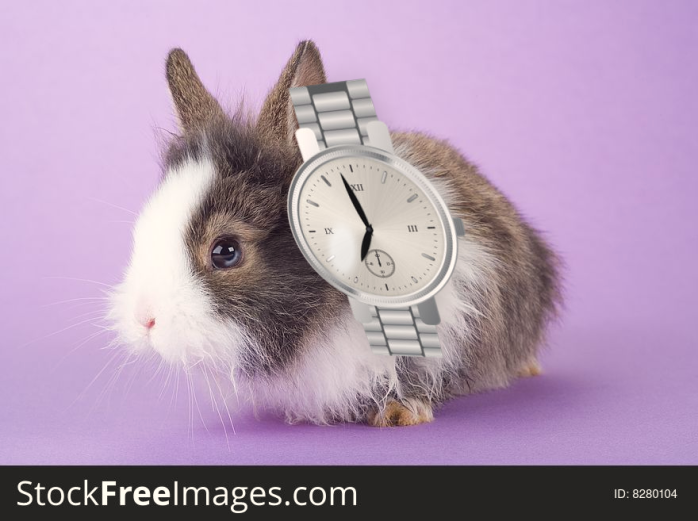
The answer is 6:58
